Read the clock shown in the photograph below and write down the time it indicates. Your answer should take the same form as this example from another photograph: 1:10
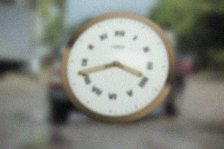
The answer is 3:42
